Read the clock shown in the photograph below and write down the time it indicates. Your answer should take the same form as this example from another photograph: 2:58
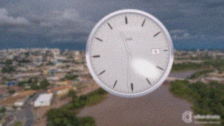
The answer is 11:31
